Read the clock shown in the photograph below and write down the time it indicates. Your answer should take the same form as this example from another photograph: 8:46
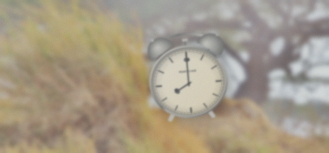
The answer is 8:00
